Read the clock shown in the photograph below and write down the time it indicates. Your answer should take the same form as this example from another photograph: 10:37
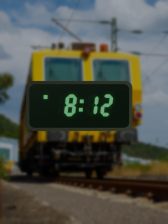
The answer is 8:12
